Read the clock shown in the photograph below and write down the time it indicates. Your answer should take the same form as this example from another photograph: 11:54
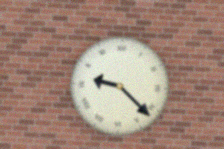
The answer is 9:22
